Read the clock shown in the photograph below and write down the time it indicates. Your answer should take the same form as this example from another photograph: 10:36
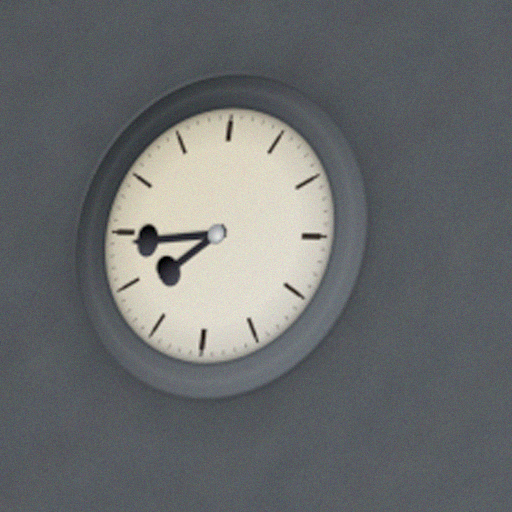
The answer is 7:44
